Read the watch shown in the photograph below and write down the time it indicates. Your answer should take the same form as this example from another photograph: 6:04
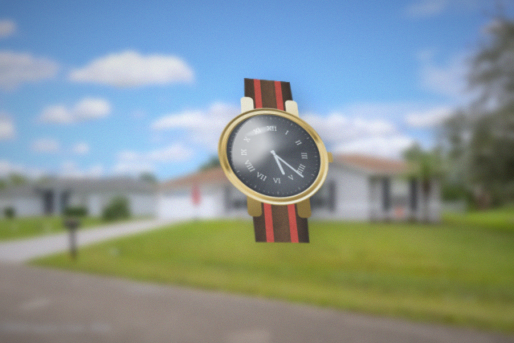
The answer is 5:22
